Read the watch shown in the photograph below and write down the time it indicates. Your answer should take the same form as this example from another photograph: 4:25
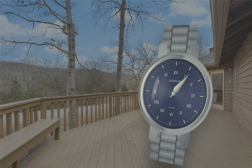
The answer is 1:06
